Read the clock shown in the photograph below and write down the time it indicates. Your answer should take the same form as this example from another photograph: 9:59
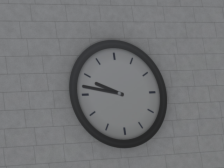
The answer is 9:47
